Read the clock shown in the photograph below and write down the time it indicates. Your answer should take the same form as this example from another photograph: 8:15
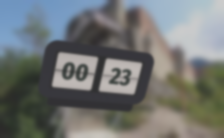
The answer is 0:23
